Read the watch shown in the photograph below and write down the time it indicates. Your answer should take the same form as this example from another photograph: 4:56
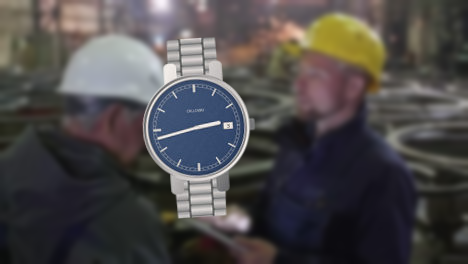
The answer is 2:43
